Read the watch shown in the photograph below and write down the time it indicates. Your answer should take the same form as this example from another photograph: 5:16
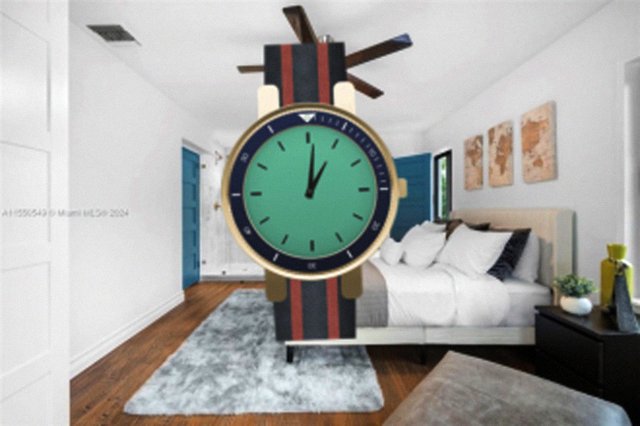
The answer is 1:01
